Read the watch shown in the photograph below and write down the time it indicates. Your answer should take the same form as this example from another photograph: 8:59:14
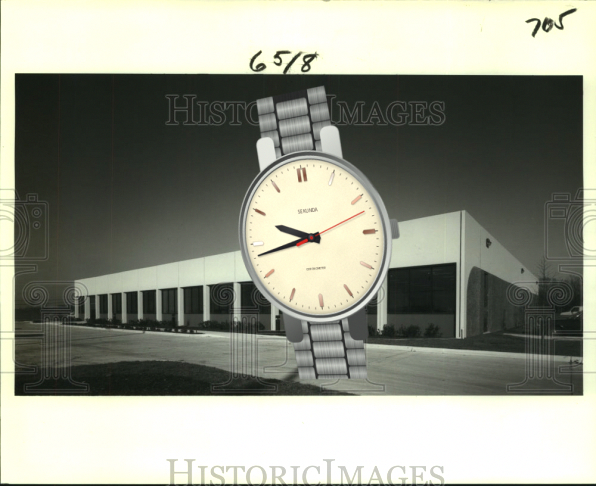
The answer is 9:43:12
